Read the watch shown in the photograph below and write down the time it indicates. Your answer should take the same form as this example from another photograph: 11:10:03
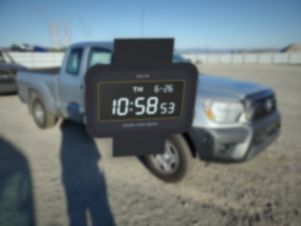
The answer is 10:58:53
